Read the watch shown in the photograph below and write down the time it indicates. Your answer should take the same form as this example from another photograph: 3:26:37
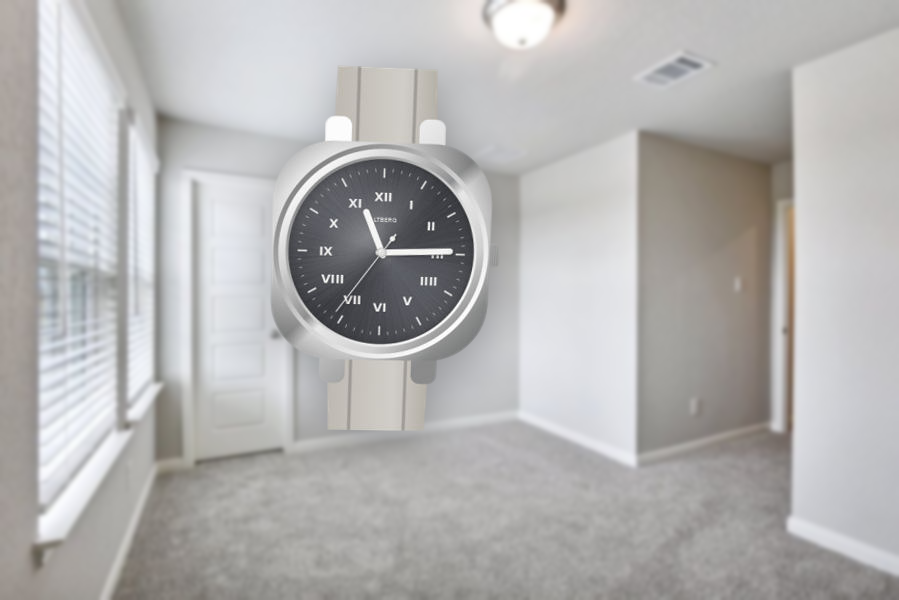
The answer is 11:14:36
